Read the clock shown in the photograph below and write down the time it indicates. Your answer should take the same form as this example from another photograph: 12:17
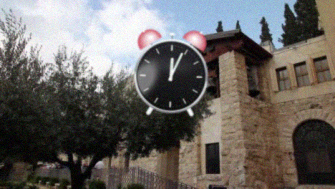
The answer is 12:04
